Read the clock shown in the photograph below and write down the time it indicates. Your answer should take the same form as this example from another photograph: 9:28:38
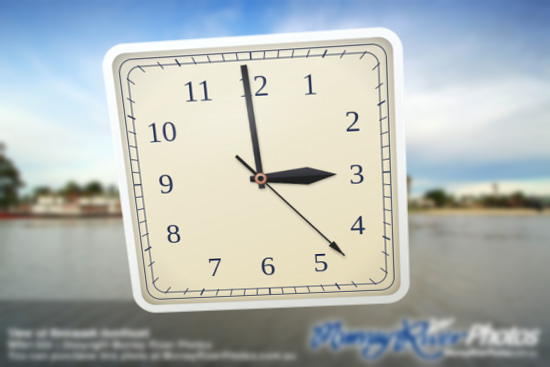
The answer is 2:59:23
